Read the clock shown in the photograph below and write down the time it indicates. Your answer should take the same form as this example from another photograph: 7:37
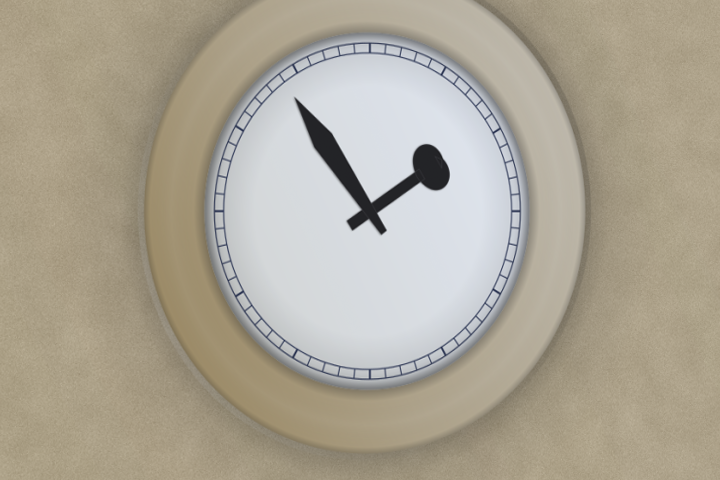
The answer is 1:54
